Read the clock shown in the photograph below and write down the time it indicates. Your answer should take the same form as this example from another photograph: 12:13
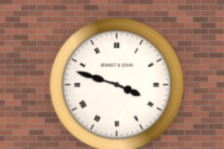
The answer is 3:48
